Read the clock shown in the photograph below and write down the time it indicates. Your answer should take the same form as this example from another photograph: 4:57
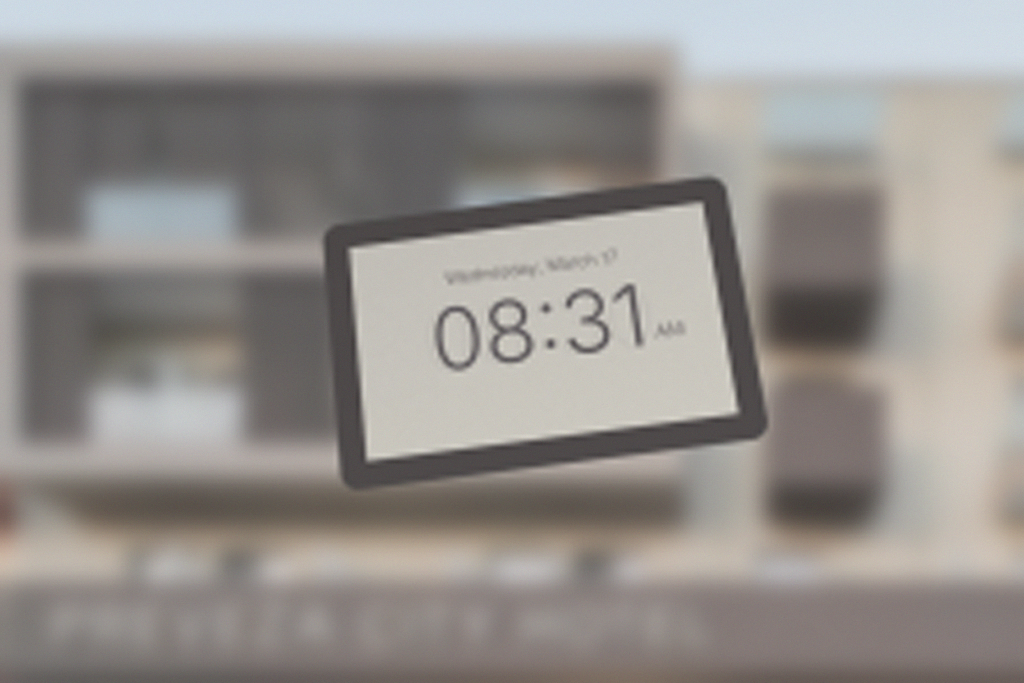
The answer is 8:31
